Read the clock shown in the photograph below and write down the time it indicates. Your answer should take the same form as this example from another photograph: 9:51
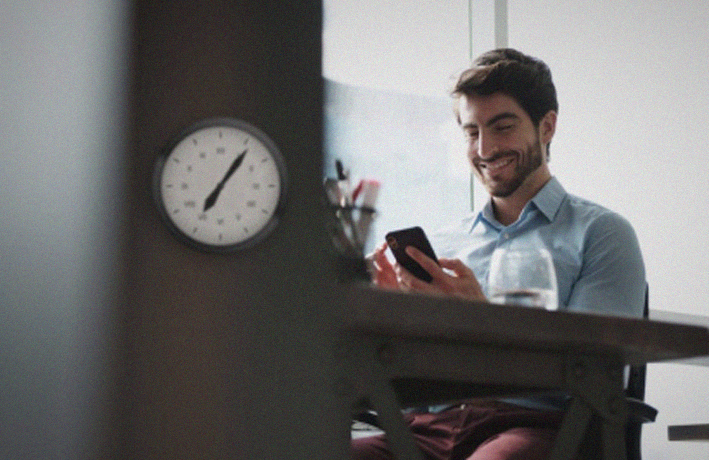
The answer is 7:06
